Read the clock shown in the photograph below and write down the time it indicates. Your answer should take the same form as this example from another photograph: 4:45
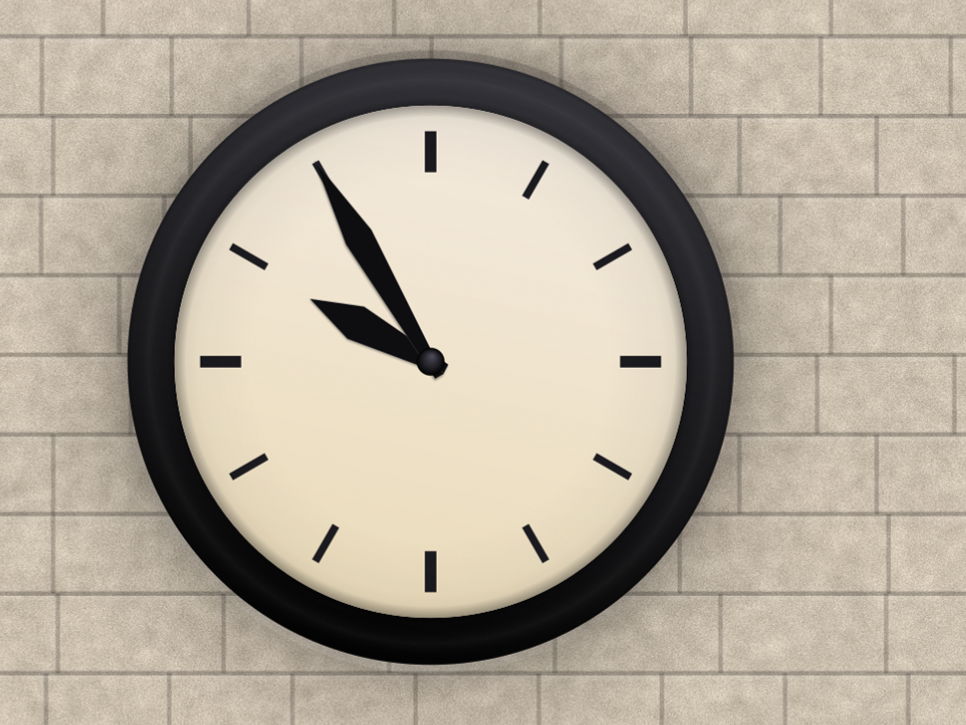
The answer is 9:55
